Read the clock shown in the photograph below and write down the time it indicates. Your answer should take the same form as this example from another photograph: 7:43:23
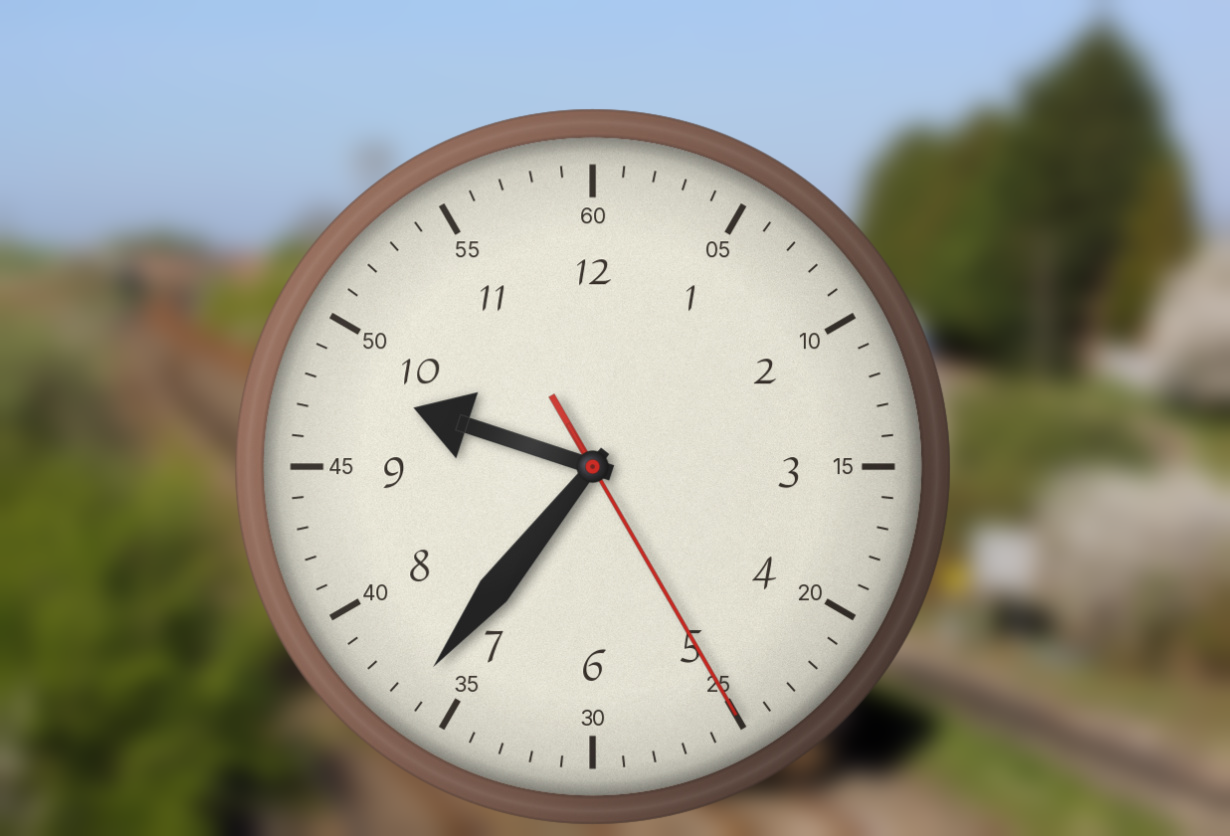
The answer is 9:36:25
